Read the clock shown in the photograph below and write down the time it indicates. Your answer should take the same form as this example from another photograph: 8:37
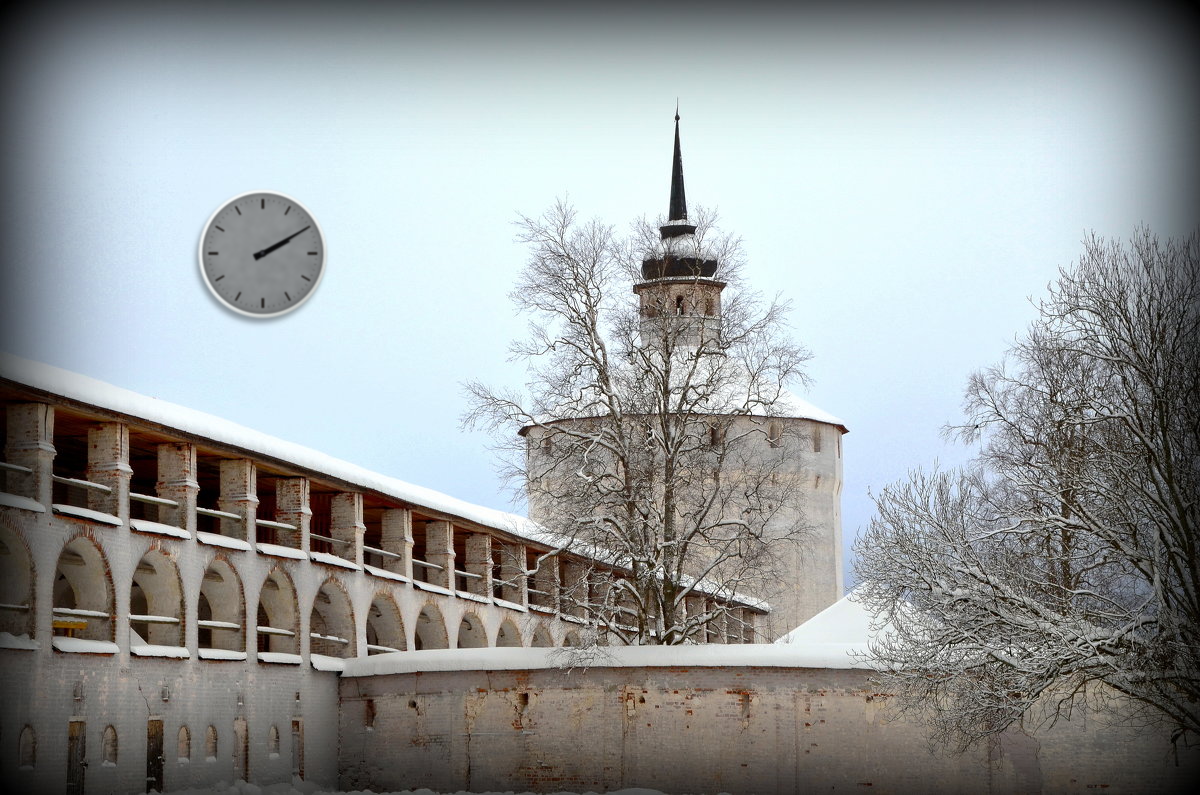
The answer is 2:10
